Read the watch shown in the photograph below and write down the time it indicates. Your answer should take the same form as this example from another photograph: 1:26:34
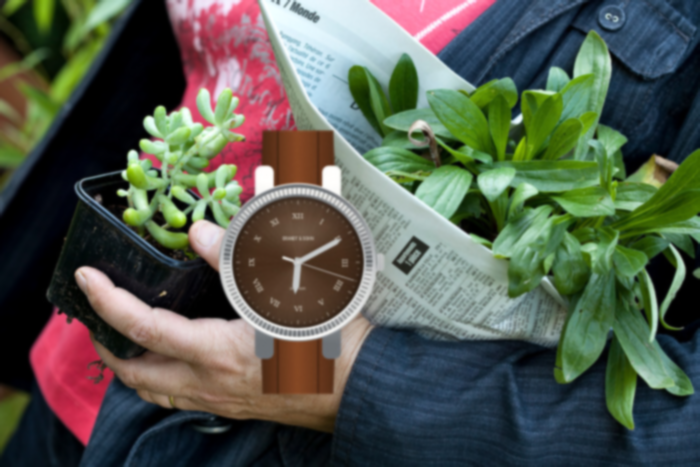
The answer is 6:10:18
